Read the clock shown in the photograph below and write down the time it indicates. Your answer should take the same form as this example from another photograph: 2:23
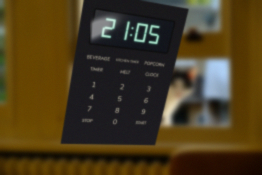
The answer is 21:05
